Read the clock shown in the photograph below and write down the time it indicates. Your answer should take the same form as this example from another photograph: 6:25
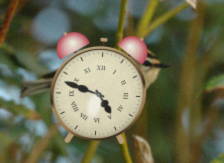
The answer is 4:48
